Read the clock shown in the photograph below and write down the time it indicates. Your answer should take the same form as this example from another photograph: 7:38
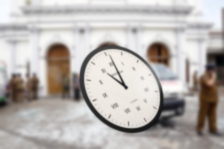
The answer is 11:01
